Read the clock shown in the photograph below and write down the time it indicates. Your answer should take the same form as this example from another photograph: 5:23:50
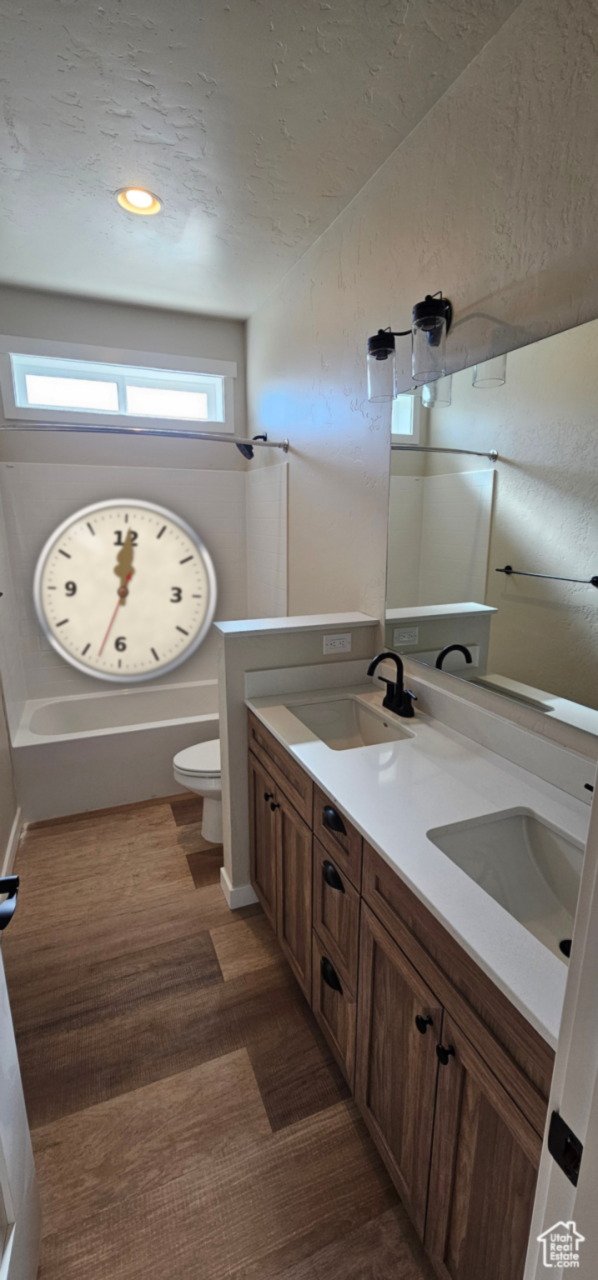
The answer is 12:00:33
